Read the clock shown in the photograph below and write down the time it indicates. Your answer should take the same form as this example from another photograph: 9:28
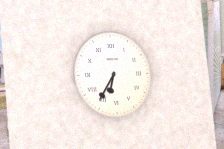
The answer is 6:36
